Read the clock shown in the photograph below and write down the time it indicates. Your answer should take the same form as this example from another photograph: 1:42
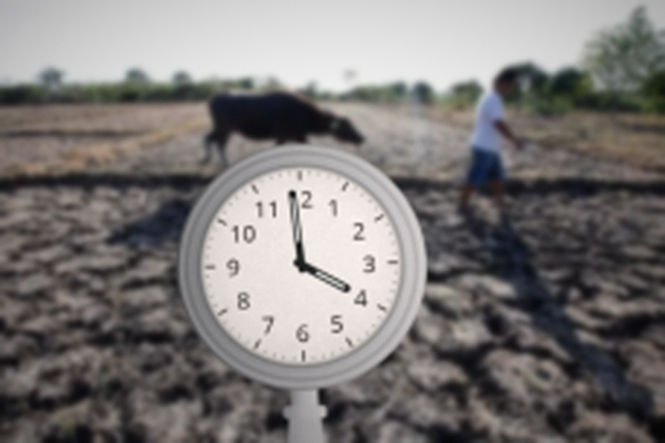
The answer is 3:59
